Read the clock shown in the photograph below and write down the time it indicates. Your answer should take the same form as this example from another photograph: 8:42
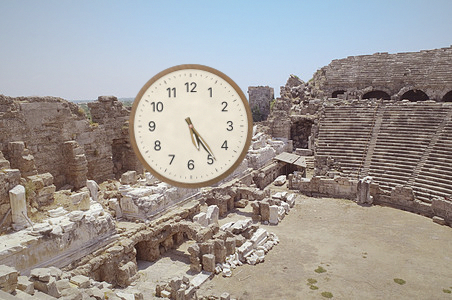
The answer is 5:24
